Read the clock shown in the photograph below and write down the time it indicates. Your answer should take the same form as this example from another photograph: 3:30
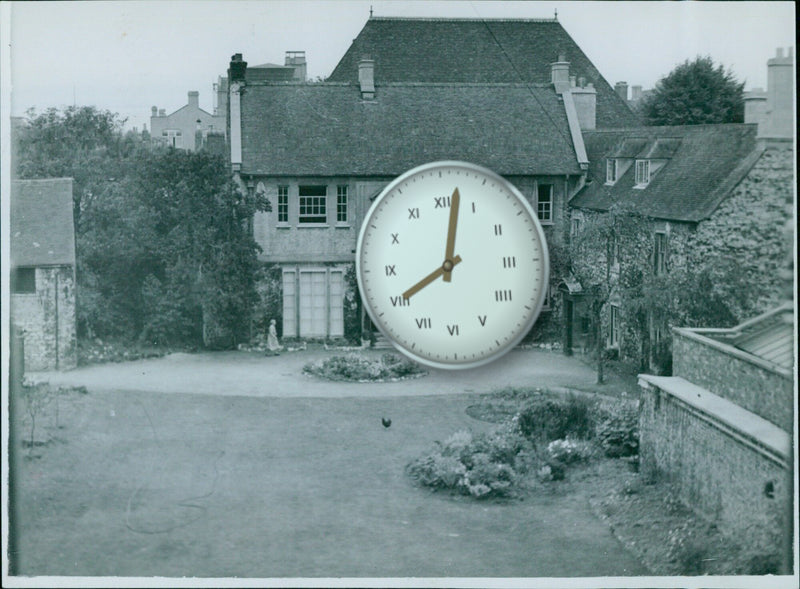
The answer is 8:02
